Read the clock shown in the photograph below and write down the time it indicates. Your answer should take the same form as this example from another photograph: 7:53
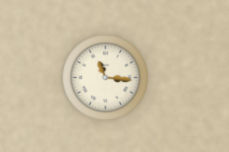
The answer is 11:16
